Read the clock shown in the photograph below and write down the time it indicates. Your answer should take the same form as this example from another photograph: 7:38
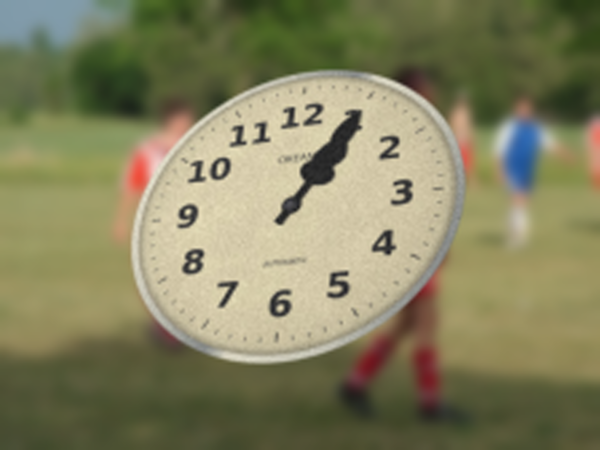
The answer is 1:05
